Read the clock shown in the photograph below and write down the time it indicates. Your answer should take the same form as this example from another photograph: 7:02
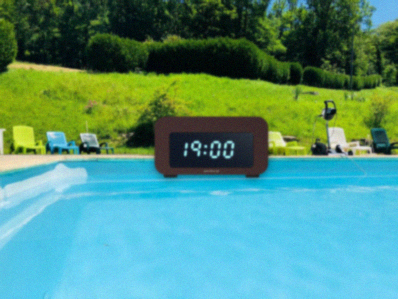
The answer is 19:00
